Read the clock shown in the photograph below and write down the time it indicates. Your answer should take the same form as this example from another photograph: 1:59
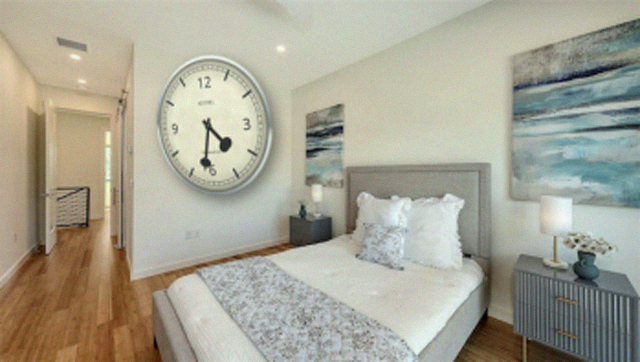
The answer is 4:32
